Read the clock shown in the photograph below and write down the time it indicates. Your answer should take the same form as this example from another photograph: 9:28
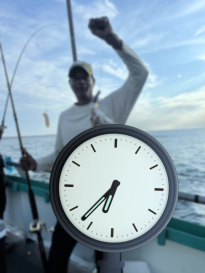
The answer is 6:37
